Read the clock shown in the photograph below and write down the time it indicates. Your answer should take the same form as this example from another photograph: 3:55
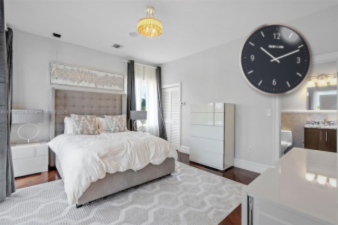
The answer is 10:11
